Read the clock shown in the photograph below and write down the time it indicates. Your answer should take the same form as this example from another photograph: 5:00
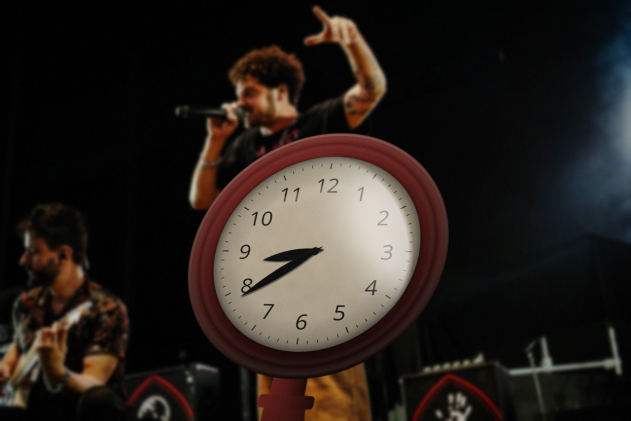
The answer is 8:39
